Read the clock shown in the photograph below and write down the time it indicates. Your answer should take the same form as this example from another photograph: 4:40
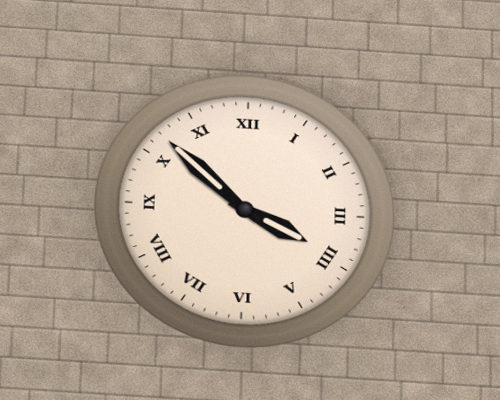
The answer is 3:52
